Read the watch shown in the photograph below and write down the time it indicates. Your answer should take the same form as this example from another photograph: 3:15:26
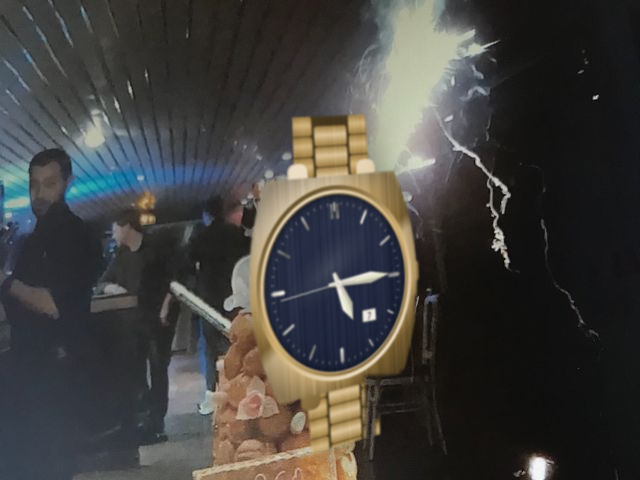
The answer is 5:14:44
